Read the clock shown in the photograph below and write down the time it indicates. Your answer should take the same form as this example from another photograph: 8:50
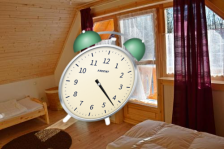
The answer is 4:22
